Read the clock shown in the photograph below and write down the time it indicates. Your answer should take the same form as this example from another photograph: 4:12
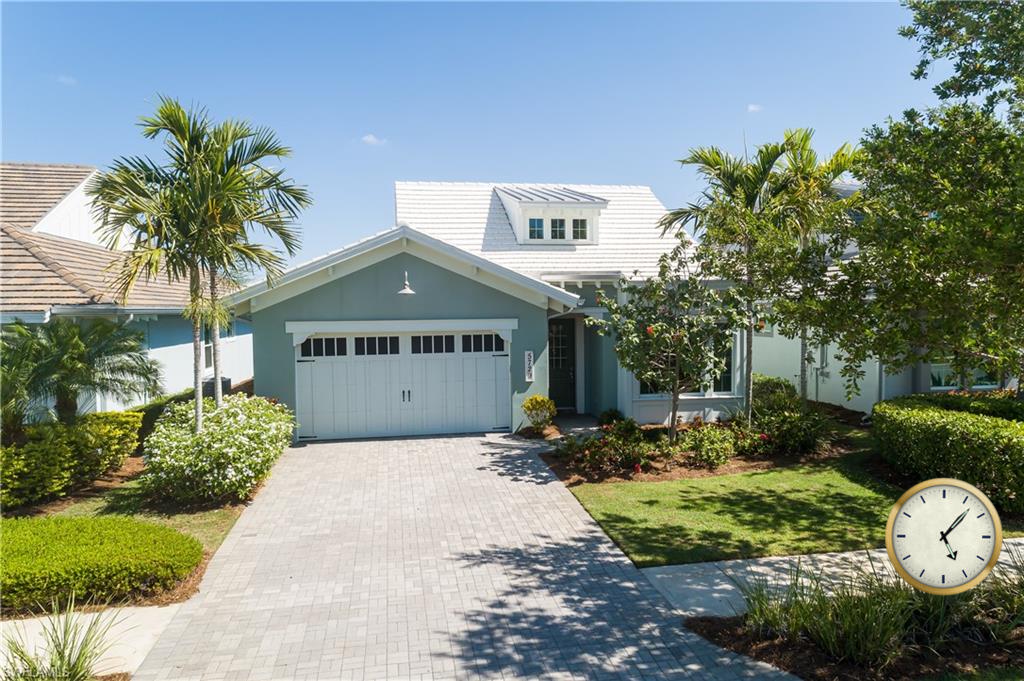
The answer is 5:07
